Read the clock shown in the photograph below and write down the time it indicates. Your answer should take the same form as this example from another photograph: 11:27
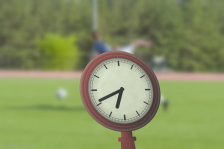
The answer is 6:41
